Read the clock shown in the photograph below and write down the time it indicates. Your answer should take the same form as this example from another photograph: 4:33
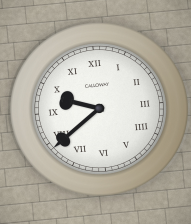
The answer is 9:39
